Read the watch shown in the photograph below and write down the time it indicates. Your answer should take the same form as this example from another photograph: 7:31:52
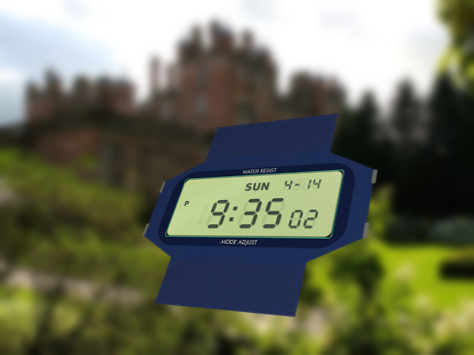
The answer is 9:35:02
